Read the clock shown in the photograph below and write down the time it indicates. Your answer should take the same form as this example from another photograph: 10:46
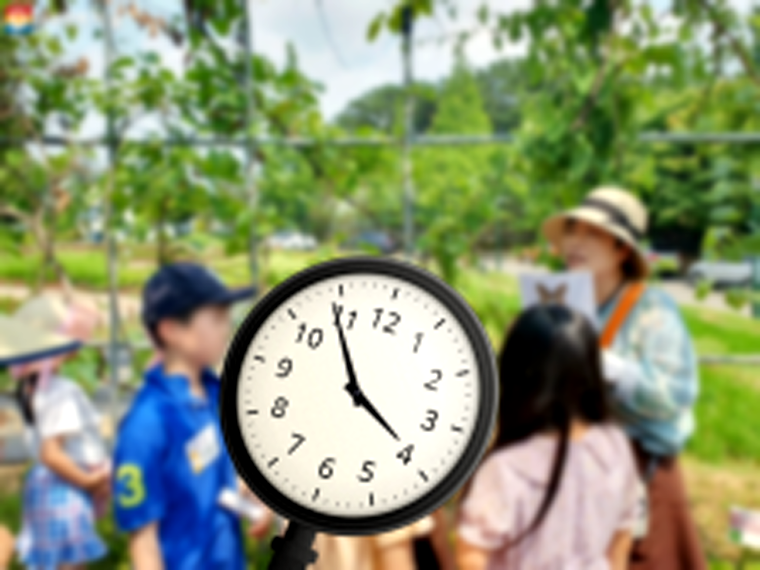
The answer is 3:54
